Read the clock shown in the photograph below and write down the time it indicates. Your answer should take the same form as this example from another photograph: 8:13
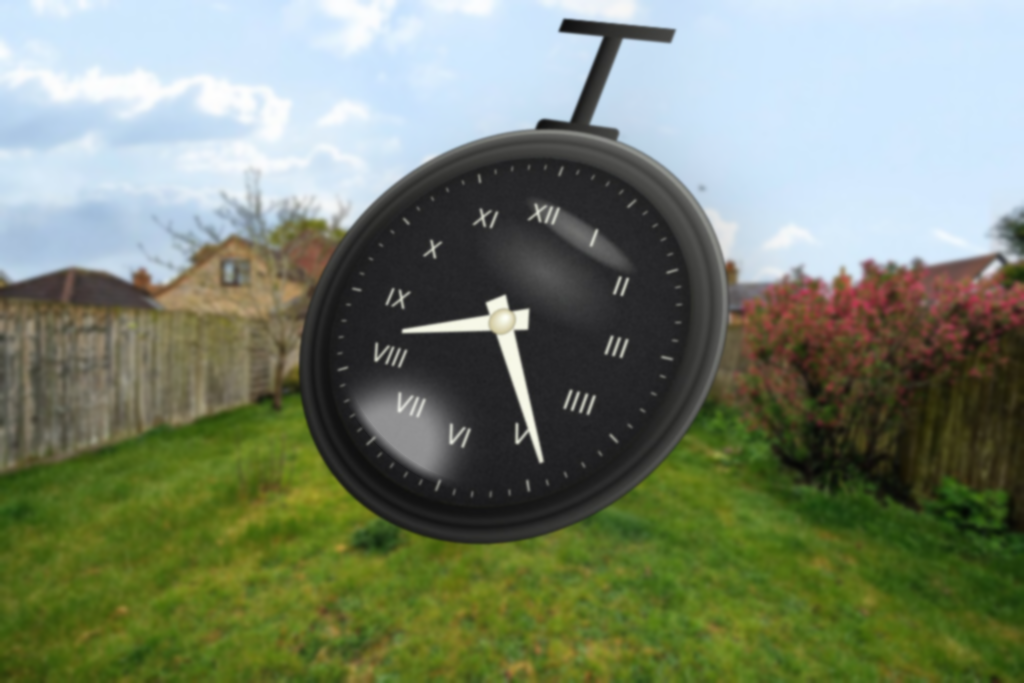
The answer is 8:24
